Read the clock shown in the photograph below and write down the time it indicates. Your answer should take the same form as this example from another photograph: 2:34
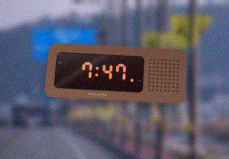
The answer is 7:47
